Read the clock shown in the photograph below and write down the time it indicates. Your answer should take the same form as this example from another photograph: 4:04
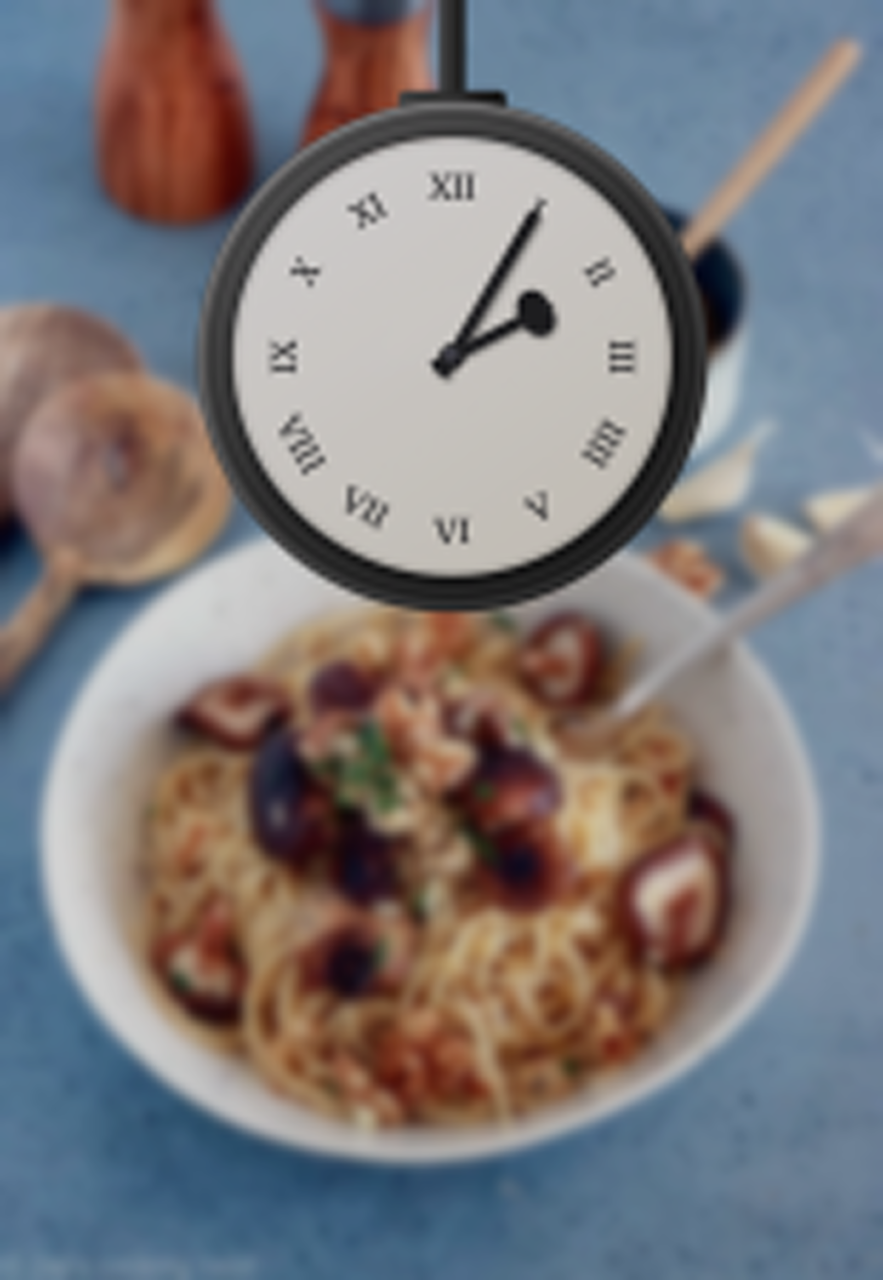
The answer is 2:05
